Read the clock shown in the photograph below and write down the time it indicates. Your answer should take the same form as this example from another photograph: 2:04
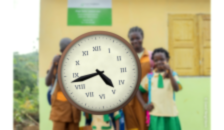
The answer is 4:43
